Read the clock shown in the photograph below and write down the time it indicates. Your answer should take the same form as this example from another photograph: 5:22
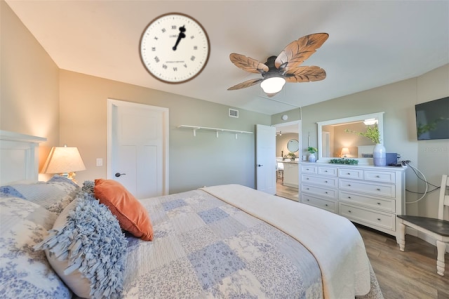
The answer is 1:04
